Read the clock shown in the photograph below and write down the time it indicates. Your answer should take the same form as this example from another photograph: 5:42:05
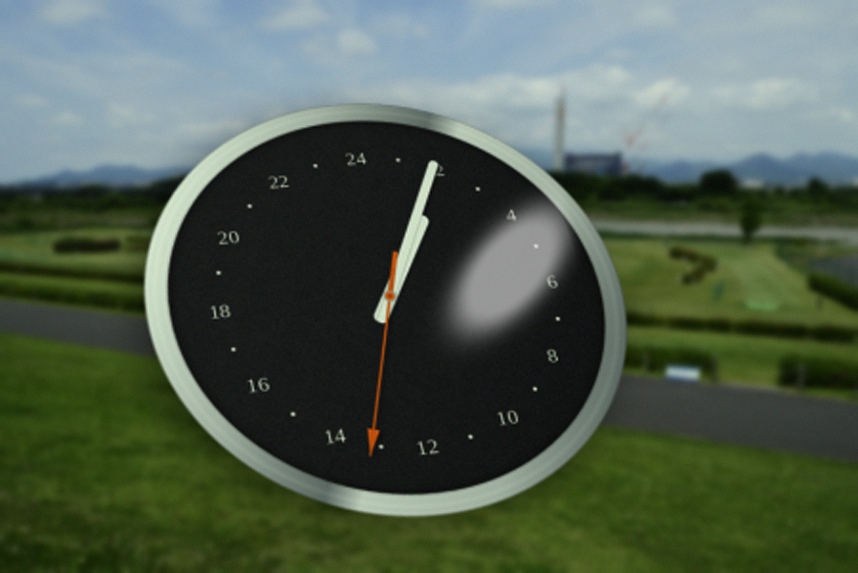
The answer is 2:04:33
